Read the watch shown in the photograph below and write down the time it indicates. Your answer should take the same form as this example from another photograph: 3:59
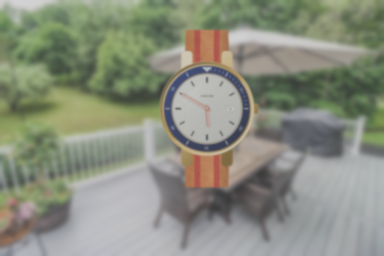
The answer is 5:50
